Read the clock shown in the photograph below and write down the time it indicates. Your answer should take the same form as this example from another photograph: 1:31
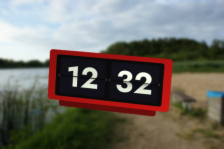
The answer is 12:32
